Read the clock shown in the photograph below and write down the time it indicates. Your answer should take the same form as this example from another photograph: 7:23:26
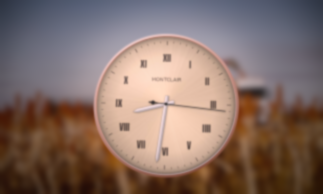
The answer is 8:31:16
